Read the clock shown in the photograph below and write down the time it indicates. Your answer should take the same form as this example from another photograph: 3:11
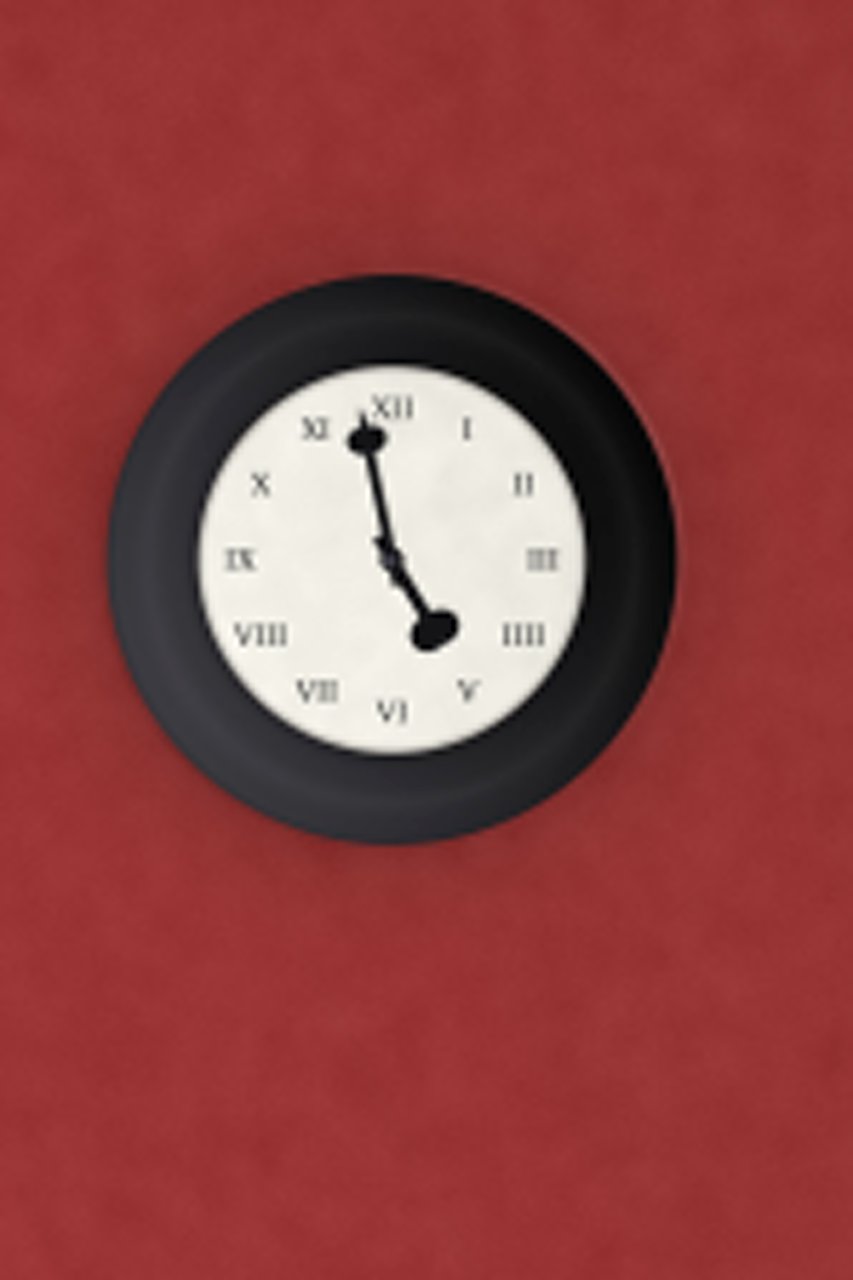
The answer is 4:58
